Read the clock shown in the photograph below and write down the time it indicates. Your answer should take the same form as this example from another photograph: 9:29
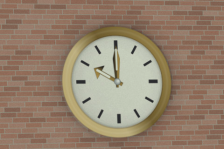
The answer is 10:00
